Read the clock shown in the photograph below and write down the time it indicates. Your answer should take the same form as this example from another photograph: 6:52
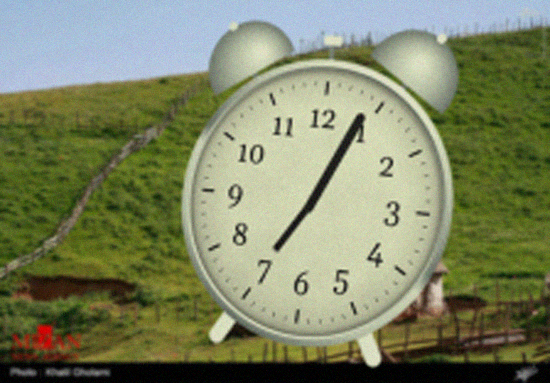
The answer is 7:04
